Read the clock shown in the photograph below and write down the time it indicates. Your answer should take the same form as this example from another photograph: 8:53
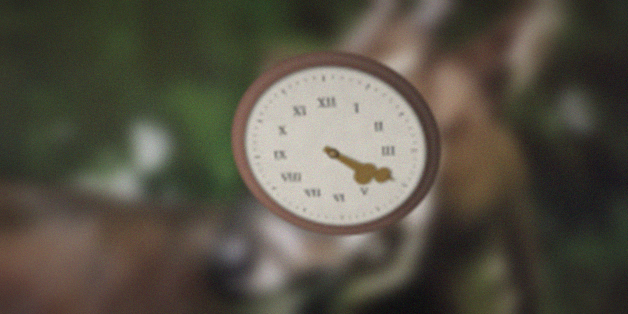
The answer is 4:20
